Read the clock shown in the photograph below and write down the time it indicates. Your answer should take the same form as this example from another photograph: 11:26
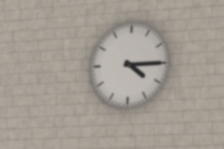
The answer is 4:15
